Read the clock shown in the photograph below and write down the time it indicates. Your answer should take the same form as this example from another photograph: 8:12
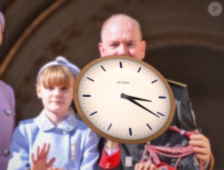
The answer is 3:21
